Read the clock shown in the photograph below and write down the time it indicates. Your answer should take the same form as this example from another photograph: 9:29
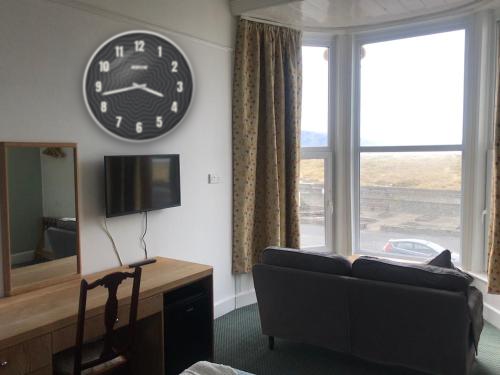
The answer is 3:43
